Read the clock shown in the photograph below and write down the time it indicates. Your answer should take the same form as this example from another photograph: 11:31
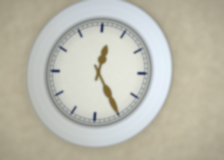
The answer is 12:25
